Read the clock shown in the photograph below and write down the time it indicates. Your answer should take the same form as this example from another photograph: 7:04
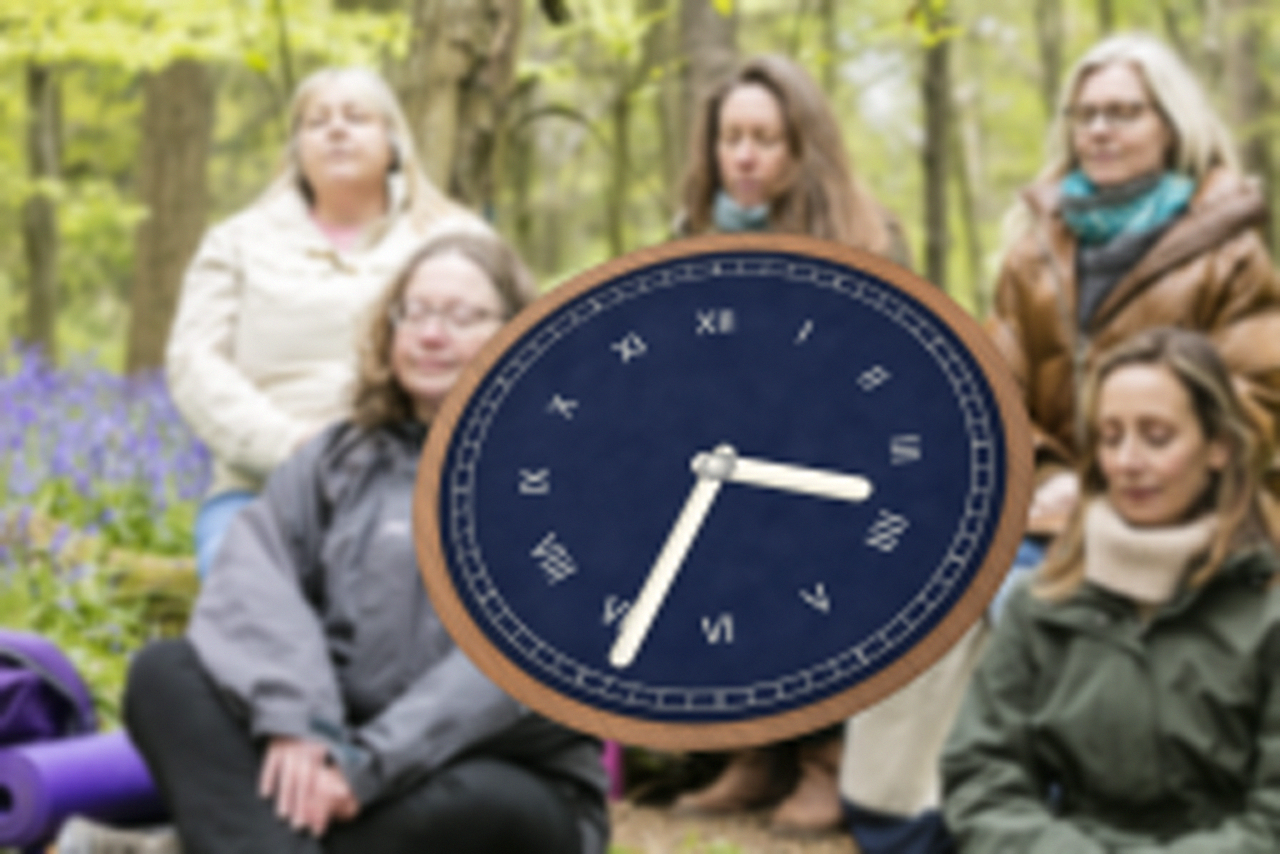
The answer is 3:34
